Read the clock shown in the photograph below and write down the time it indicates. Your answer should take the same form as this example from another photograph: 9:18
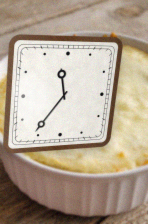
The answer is 11:36
